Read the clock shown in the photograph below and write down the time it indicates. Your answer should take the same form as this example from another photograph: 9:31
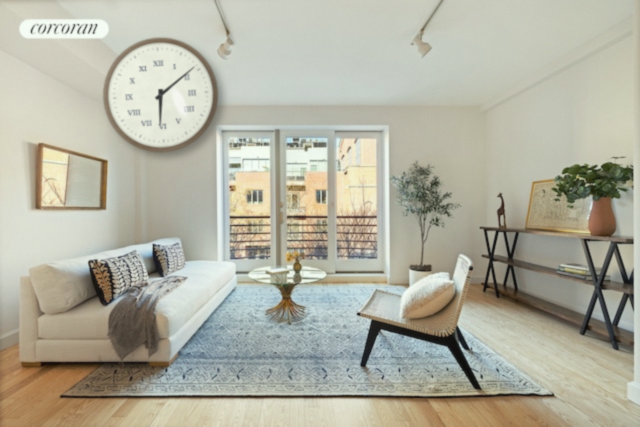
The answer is 6:09
